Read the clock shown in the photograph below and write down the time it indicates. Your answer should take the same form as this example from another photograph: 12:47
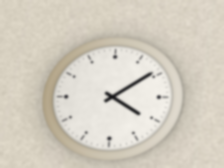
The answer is 4:09
